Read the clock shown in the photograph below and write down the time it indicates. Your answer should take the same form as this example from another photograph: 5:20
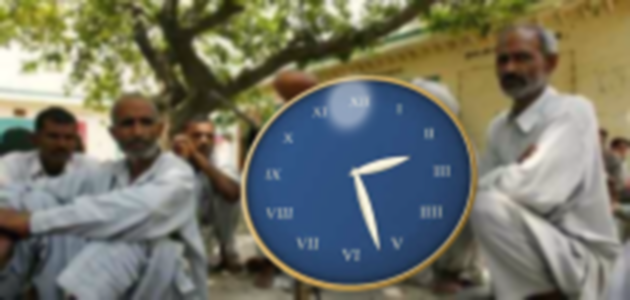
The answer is 2:27
